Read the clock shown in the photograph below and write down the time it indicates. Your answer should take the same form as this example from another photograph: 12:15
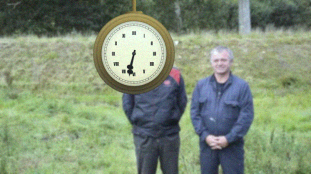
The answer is 6:32
